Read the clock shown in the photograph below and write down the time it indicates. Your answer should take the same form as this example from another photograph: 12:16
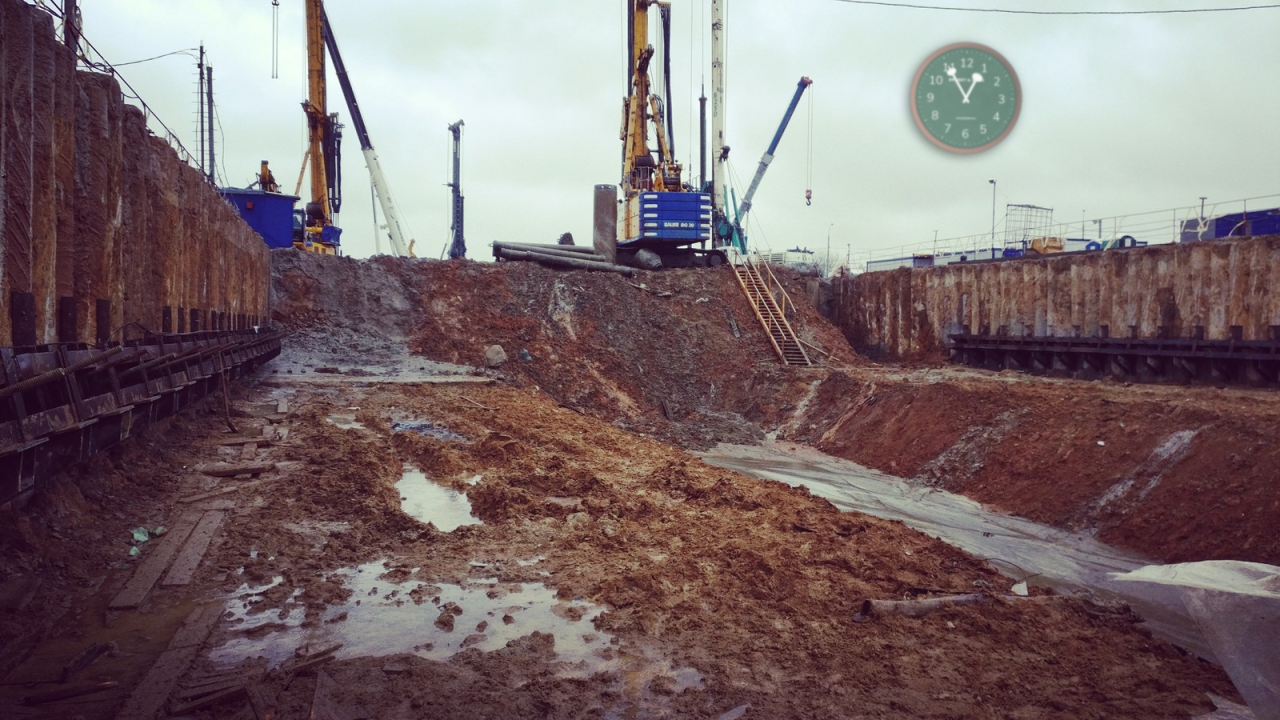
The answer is 12:55
